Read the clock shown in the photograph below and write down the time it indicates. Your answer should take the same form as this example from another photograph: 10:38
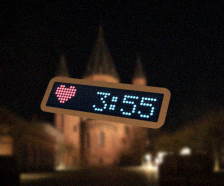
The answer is 3:55
